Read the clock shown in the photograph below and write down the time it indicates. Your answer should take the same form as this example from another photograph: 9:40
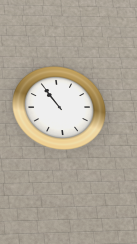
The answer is 10:55
